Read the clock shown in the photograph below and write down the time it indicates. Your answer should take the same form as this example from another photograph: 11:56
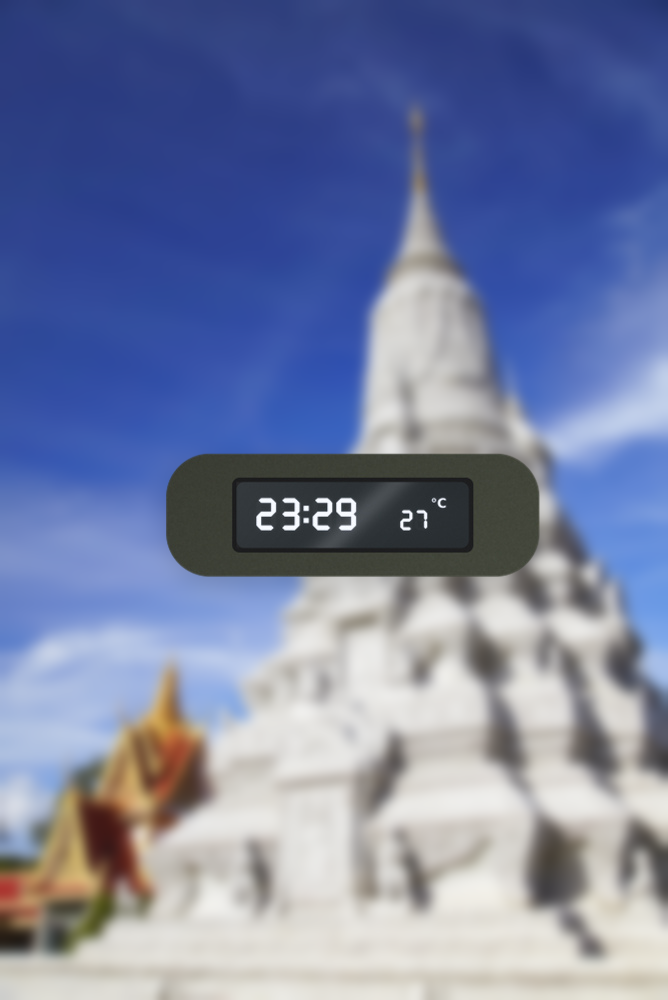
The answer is 23:29
